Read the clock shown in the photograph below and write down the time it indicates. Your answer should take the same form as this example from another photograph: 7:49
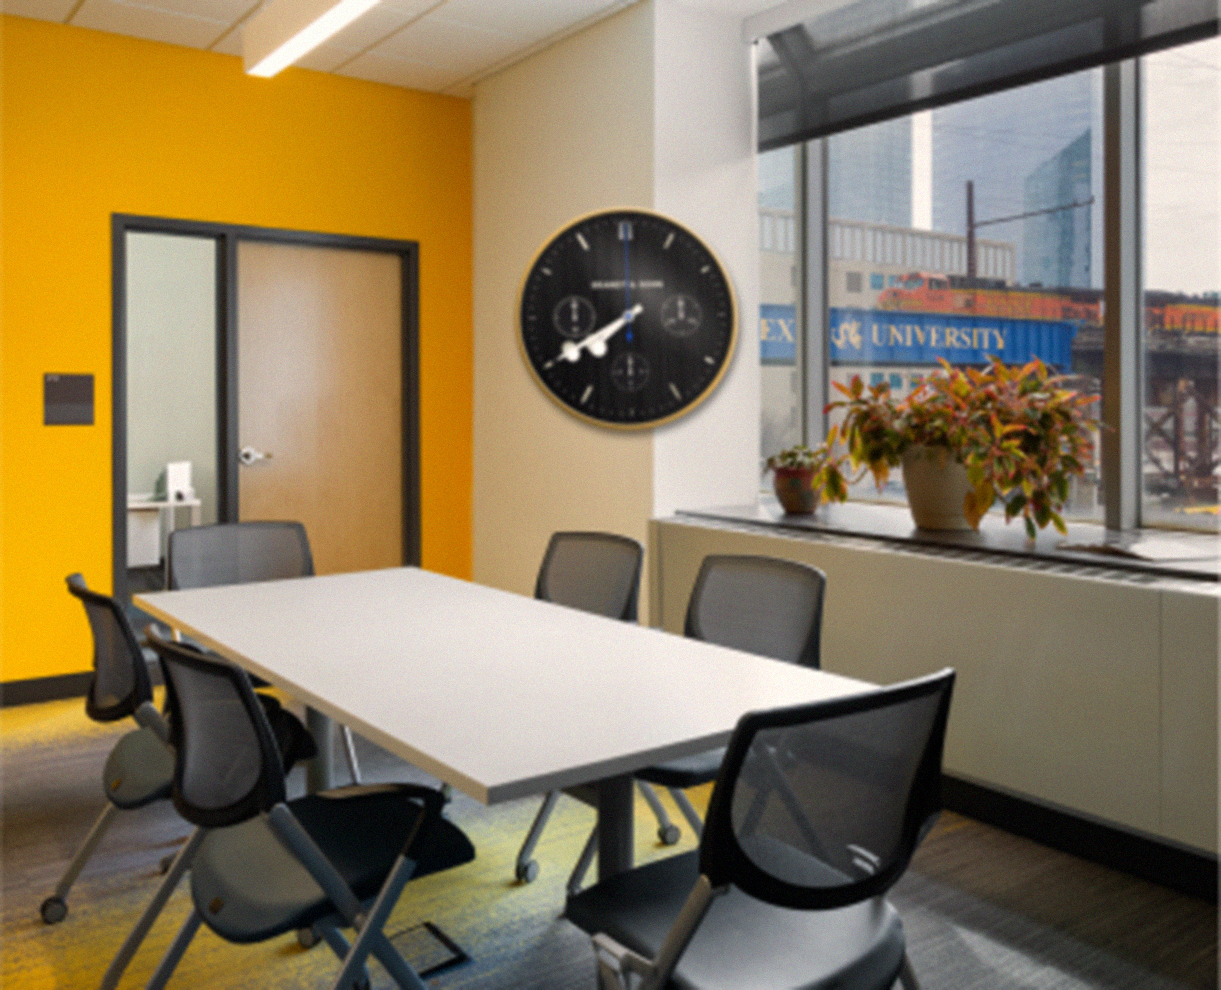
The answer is 7:40
